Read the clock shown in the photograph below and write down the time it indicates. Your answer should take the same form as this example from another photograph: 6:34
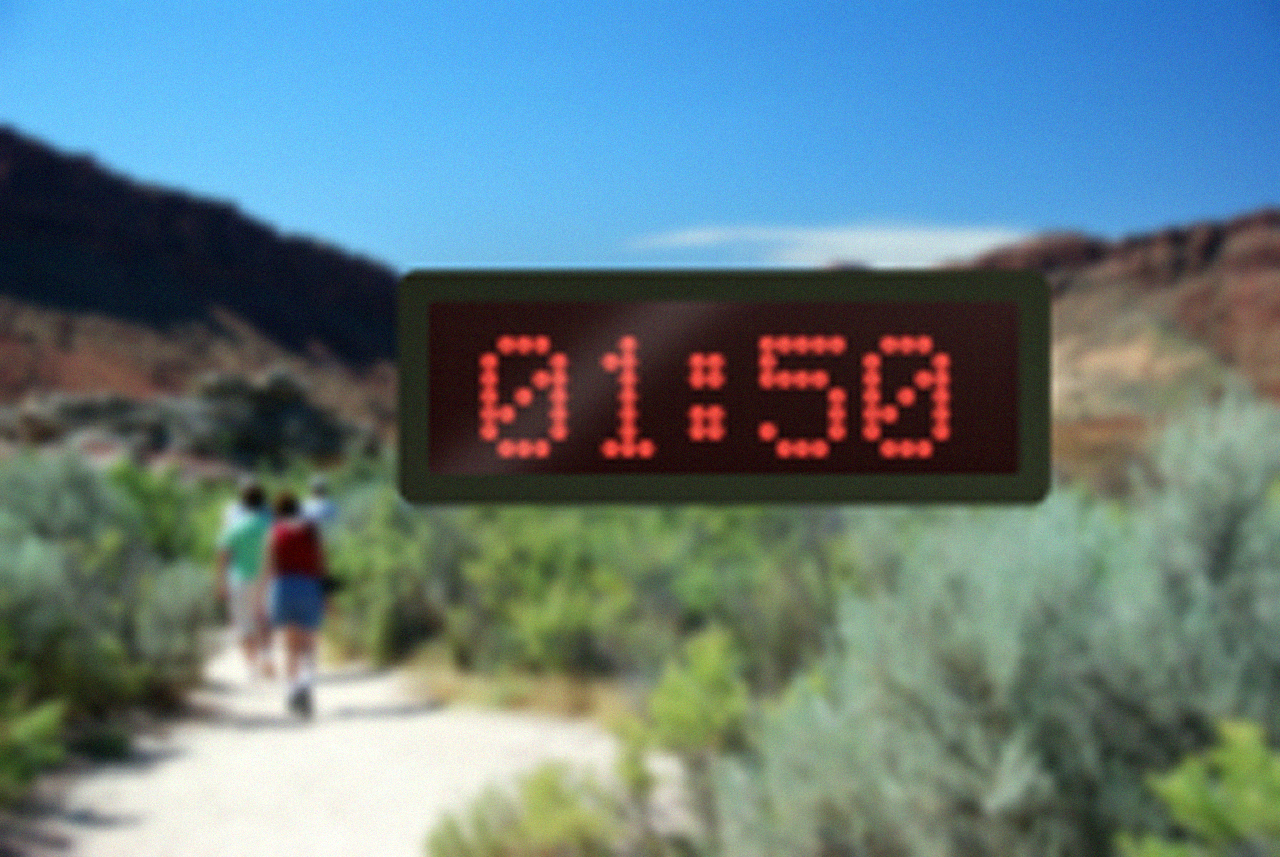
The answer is 1:50
